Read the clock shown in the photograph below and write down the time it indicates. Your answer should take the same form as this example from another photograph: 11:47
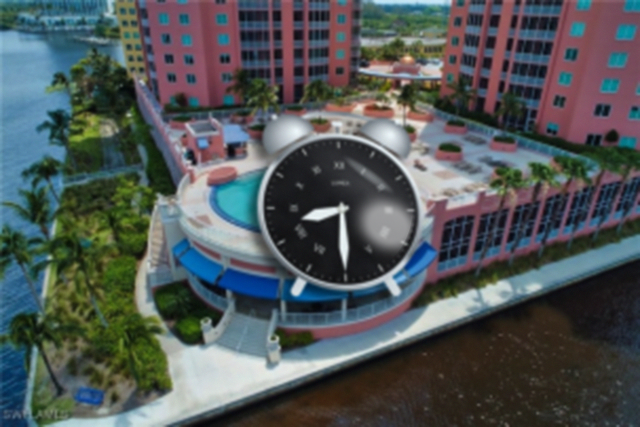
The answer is 8:30
